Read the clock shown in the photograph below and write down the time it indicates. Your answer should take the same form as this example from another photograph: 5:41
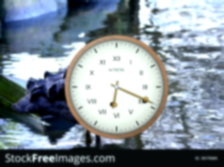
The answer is 6:19
